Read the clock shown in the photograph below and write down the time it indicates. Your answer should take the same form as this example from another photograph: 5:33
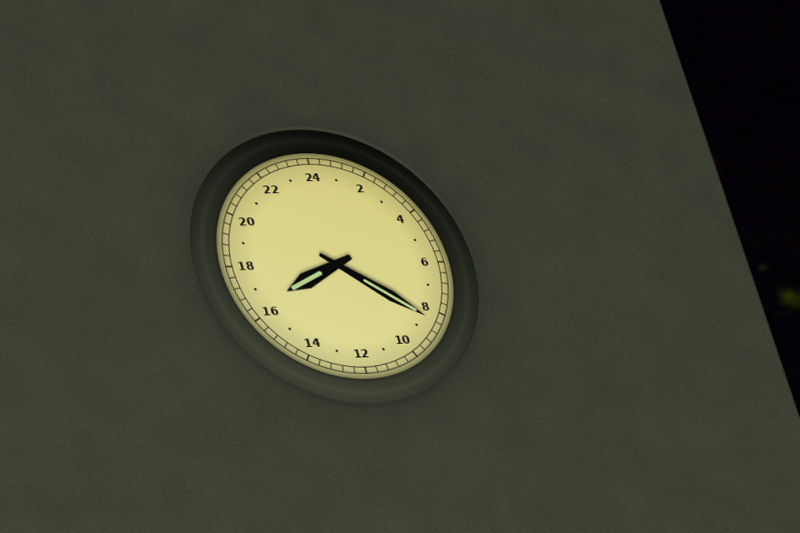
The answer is 16:21
